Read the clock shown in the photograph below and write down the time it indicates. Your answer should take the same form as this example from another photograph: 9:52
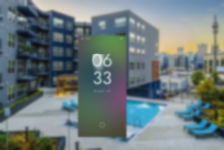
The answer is 6:33
